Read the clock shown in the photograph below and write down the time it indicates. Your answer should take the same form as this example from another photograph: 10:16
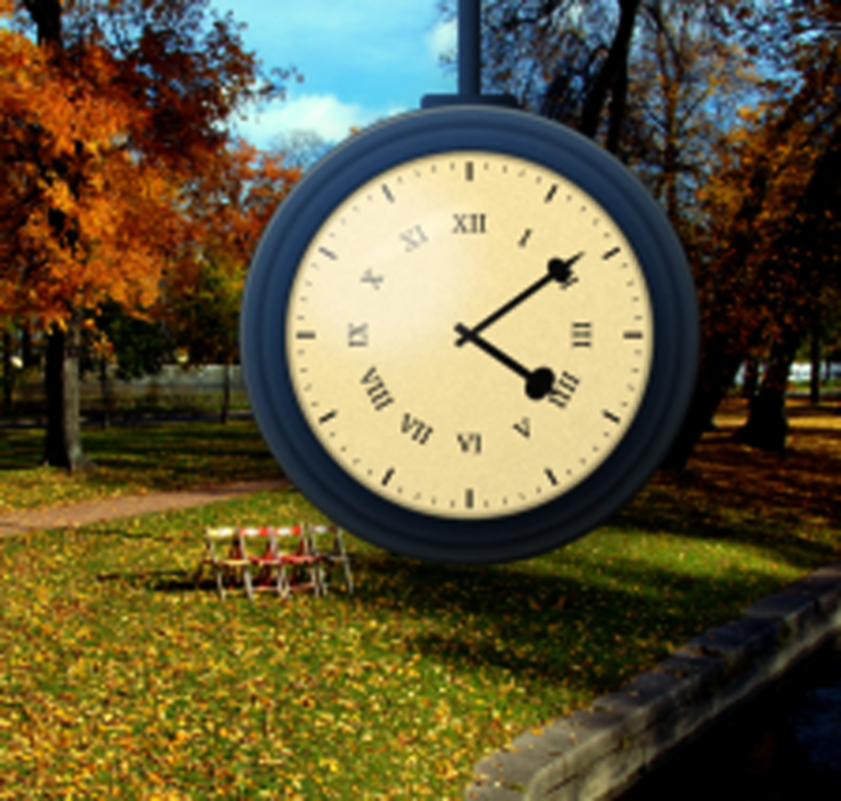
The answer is 4:09
